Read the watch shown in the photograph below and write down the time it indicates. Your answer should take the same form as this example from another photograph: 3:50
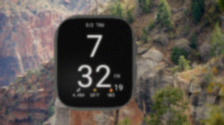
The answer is 7:32
